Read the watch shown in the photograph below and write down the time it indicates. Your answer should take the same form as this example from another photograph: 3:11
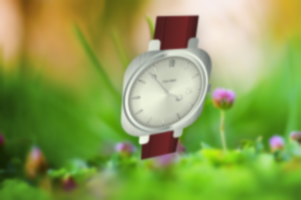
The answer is 3:53
